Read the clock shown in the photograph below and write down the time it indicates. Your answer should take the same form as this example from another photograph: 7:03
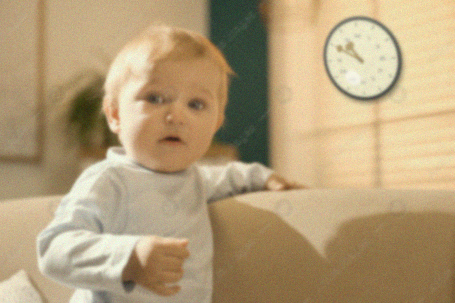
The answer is 10:50
